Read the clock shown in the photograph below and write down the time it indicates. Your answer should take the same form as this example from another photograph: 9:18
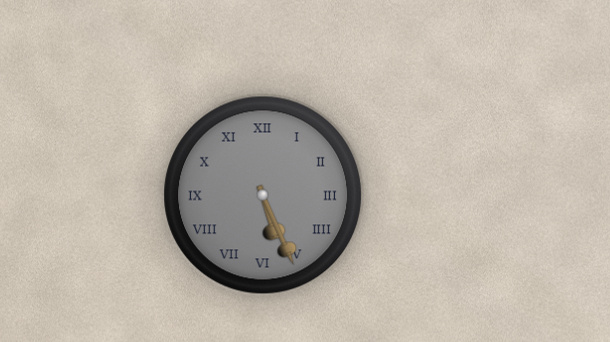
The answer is 5:26
